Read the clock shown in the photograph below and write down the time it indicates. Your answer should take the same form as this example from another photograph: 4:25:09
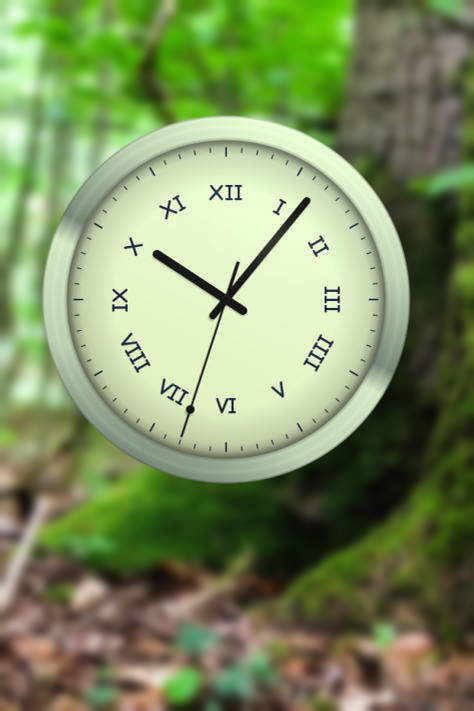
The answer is 10:06:33
